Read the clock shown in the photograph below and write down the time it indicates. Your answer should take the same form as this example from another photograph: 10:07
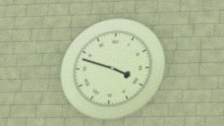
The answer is 3:48
